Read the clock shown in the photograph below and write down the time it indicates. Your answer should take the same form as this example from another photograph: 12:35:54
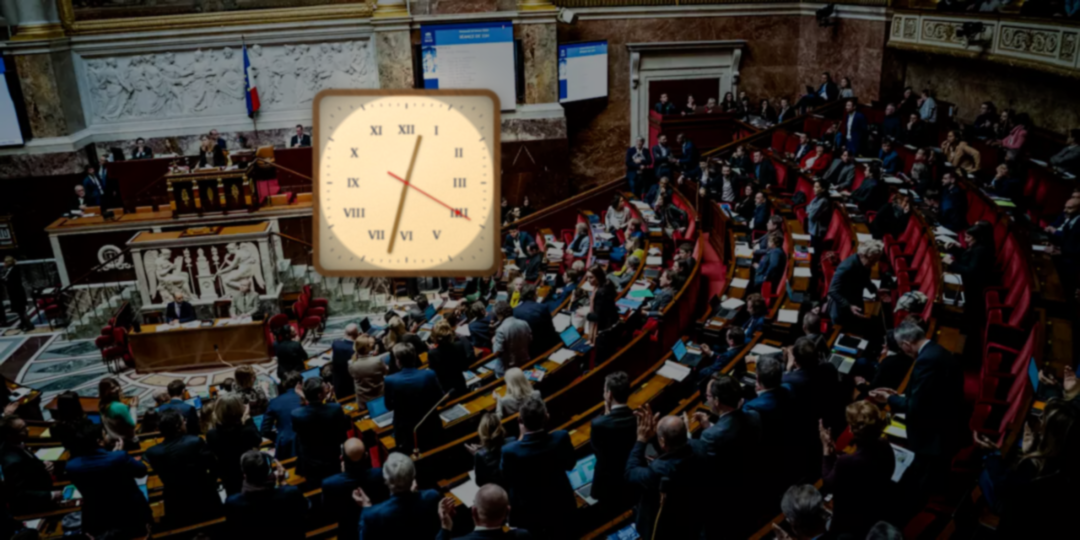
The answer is 12:32:20
